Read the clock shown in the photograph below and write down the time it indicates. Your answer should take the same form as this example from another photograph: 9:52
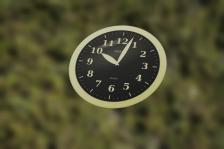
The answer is 10:03
